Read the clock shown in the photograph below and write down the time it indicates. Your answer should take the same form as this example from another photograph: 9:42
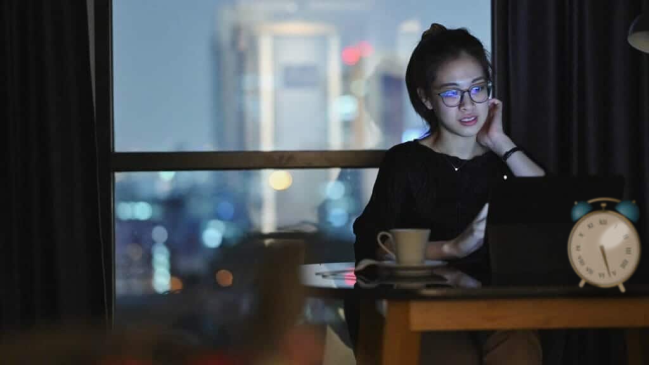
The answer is 5:27
